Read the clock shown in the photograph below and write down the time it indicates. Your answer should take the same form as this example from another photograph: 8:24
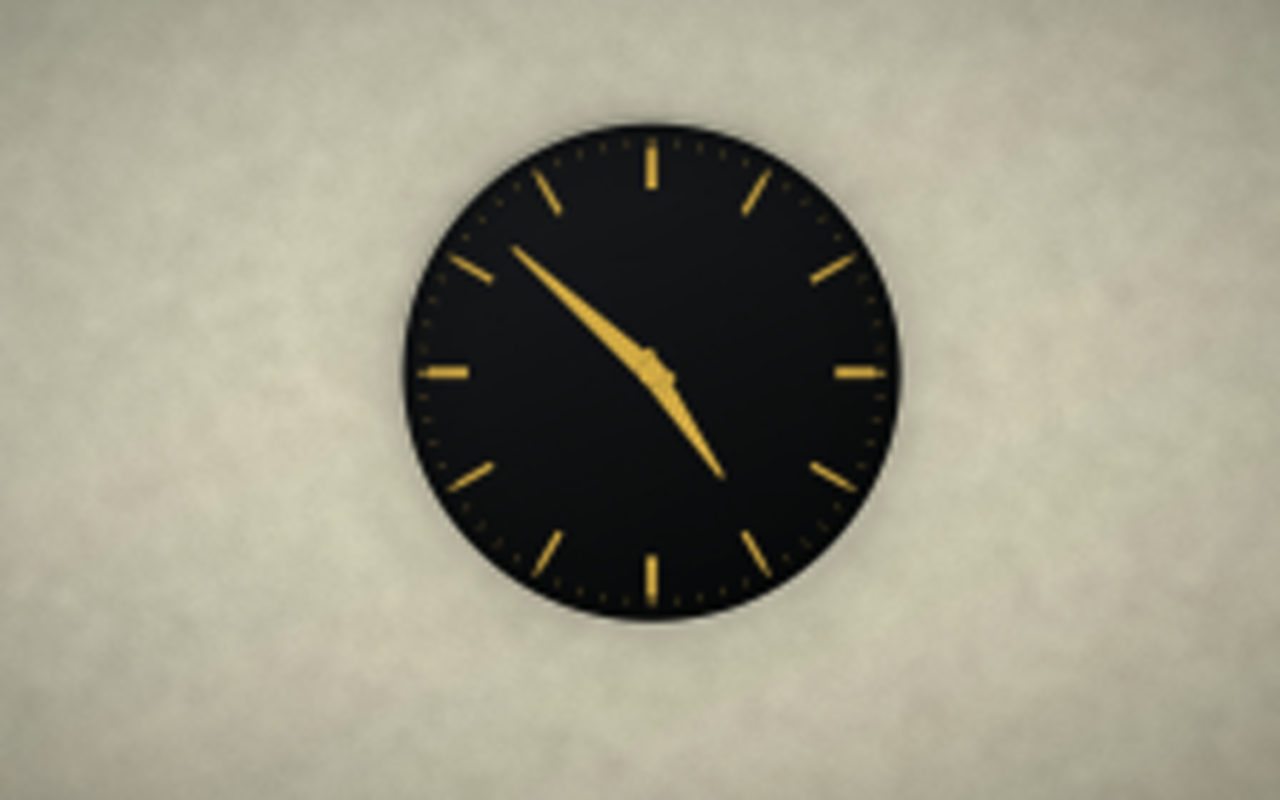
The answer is 4:52
